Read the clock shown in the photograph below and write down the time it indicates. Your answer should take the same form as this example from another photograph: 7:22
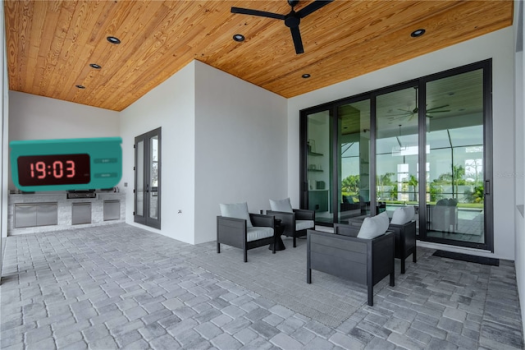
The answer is 19:03
